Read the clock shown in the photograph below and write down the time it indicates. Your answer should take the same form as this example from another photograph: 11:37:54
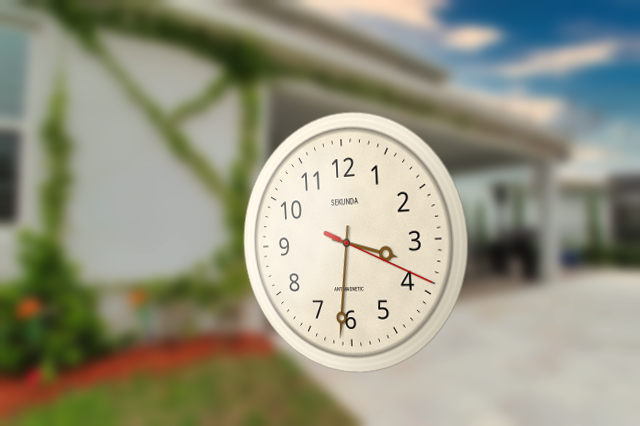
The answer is 3:31:19
